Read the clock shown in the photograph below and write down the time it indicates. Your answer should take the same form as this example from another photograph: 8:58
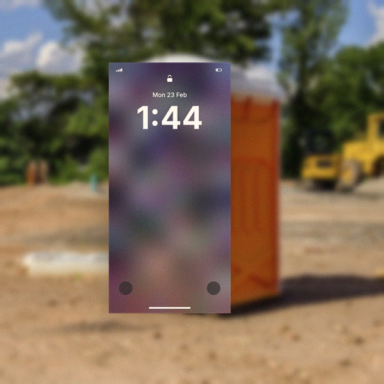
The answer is 1:44
